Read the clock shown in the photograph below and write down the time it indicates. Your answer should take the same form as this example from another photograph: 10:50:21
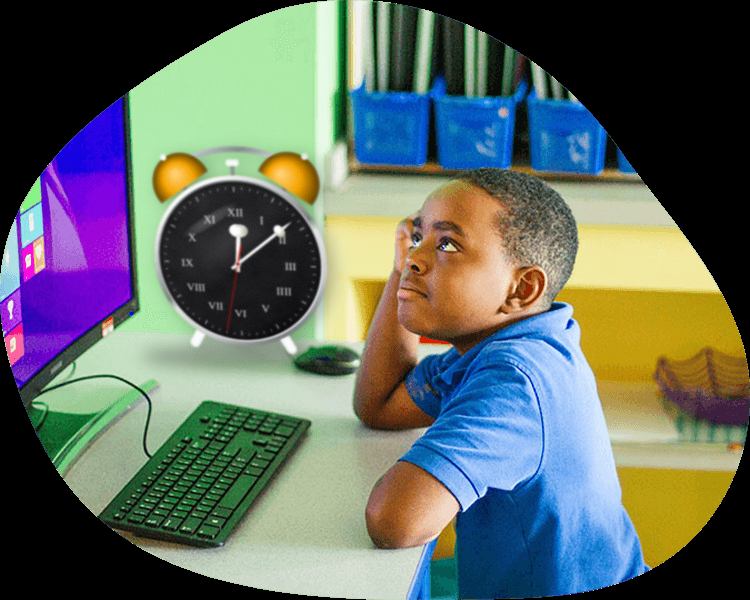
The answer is 12:08:32
